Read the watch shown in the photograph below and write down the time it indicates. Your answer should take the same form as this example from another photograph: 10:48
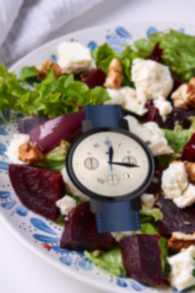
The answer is 12:17
